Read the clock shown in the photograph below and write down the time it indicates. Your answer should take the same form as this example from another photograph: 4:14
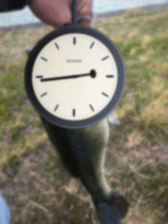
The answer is 2:44
